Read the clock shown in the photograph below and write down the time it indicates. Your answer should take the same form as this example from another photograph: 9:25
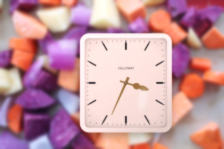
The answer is 3:34
